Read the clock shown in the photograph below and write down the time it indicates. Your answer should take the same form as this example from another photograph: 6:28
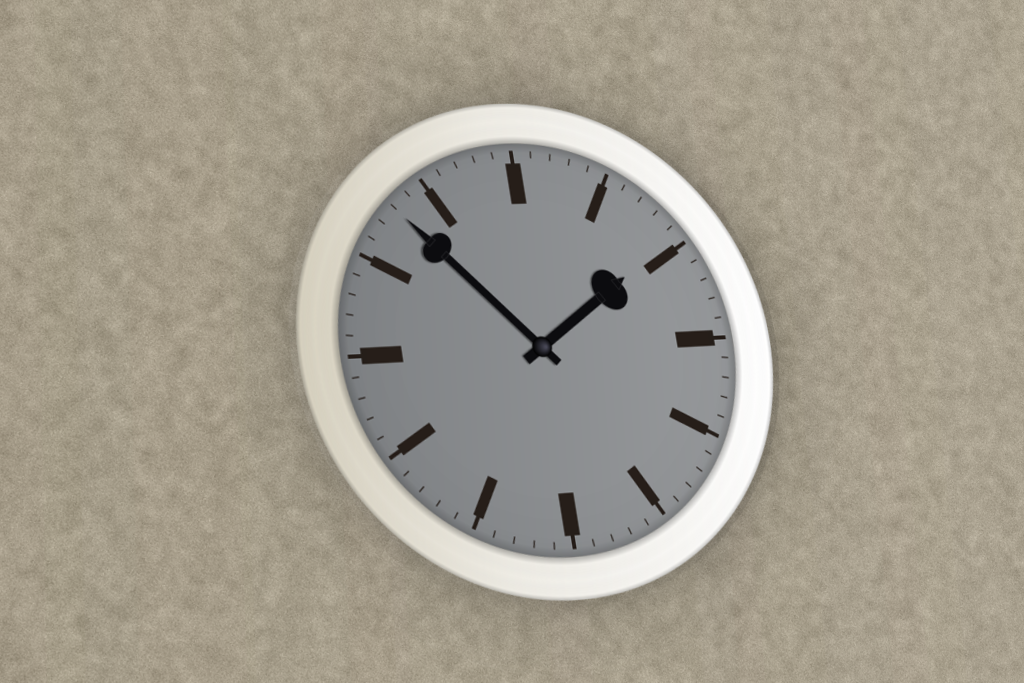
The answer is 1:53
